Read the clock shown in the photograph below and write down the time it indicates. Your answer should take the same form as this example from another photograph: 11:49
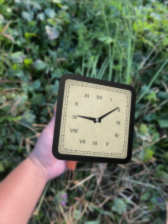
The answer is 9:09
